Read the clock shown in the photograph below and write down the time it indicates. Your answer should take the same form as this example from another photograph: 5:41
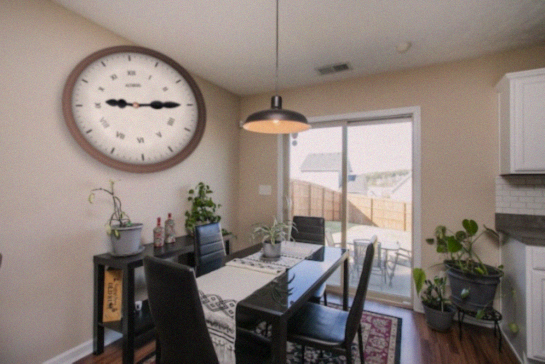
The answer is 9:15
